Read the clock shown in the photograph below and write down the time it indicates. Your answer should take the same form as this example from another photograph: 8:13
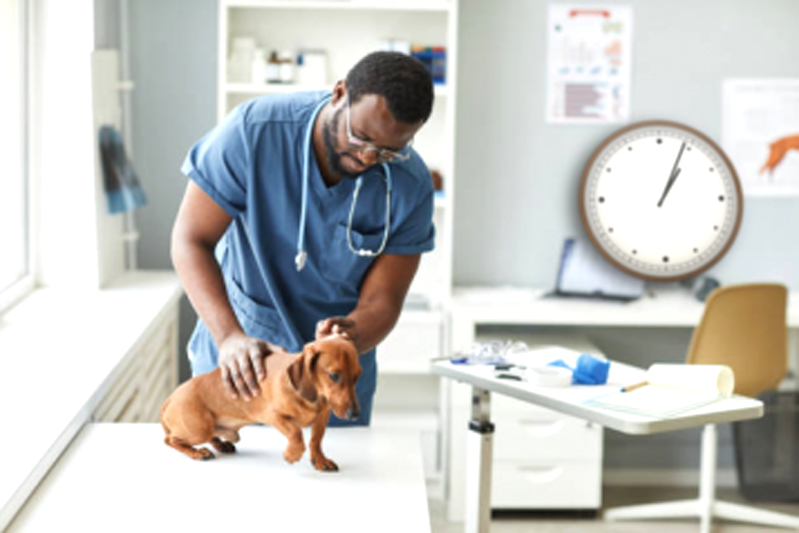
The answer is 1:04
